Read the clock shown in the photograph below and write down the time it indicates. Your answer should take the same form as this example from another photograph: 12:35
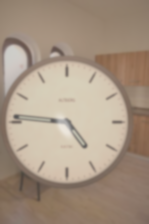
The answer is 4:46
